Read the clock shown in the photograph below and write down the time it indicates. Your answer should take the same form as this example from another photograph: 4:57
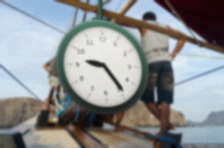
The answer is 9:24
